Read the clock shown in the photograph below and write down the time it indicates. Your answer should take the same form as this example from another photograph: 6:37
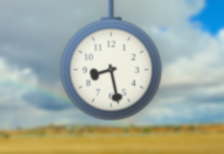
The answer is 8:28
